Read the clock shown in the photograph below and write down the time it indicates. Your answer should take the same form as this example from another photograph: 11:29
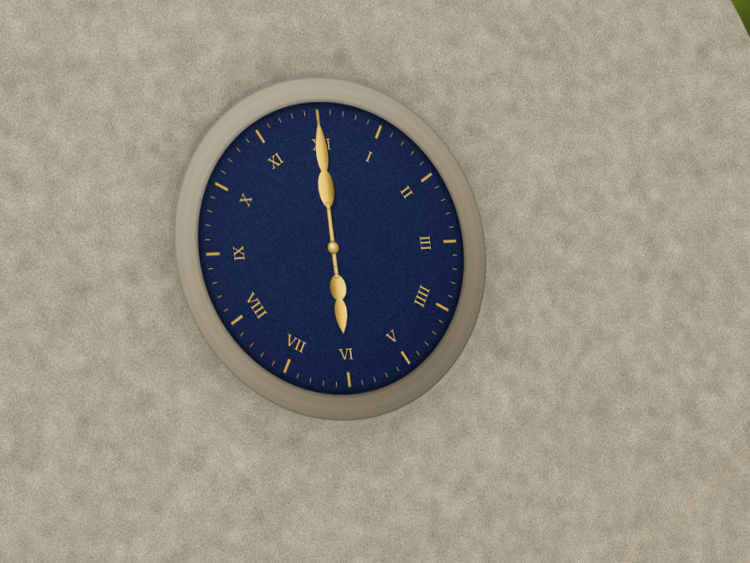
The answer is 6:00
